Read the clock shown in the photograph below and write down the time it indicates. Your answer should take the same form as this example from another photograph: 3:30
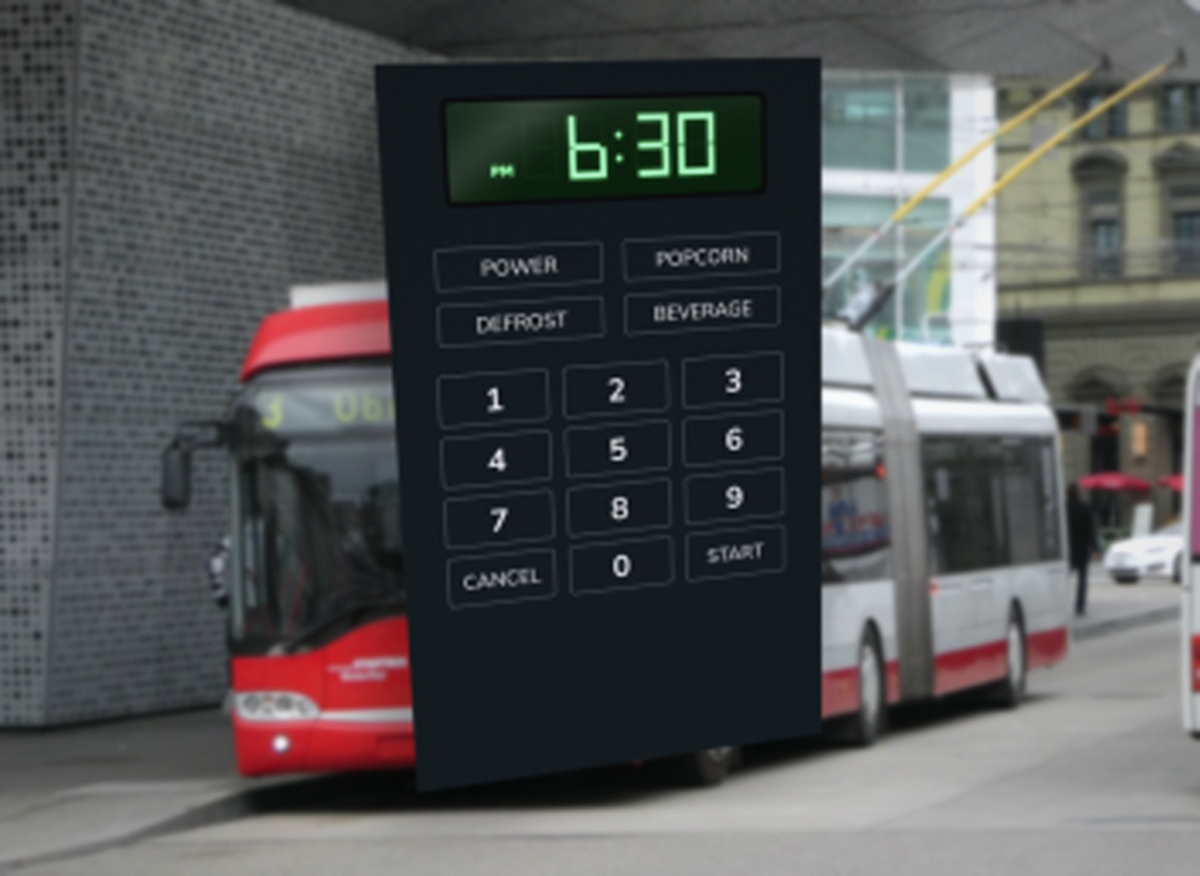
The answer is 6:30
